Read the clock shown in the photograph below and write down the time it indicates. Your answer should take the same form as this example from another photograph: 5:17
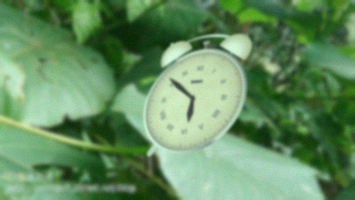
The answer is 5:51
